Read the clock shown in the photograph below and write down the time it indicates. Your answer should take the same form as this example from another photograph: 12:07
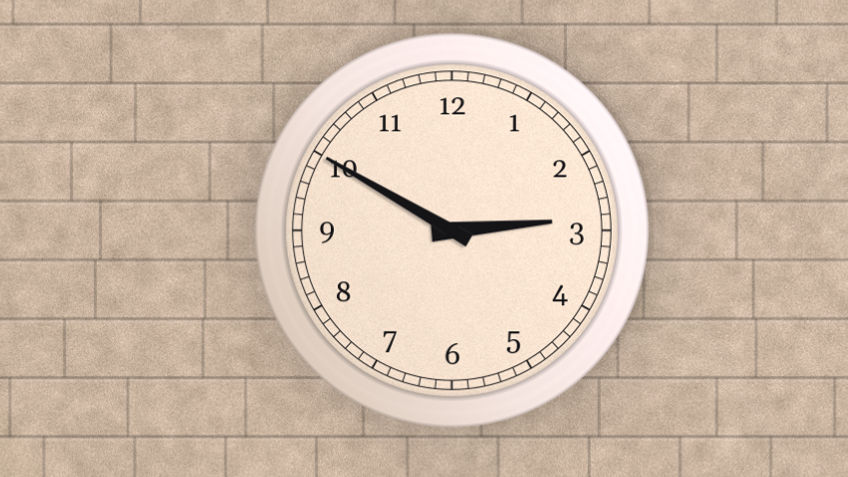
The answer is 2:50
